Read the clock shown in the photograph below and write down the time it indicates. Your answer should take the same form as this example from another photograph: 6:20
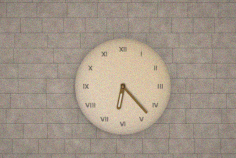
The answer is 6:23
